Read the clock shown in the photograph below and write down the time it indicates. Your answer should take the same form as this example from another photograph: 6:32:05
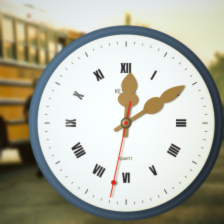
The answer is 12:09:32
